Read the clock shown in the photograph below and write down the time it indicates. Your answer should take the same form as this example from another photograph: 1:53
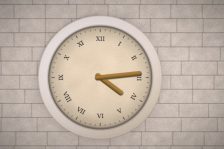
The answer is 4:14
